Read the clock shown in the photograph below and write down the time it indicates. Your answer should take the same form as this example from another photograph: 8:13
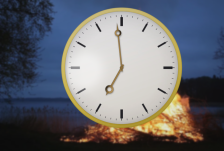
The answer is 6:59
